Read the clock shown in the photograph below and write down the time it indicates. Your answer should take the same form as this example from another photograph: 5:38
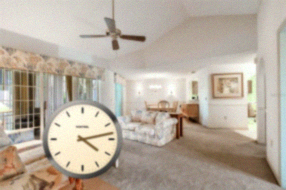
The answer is 4:13
